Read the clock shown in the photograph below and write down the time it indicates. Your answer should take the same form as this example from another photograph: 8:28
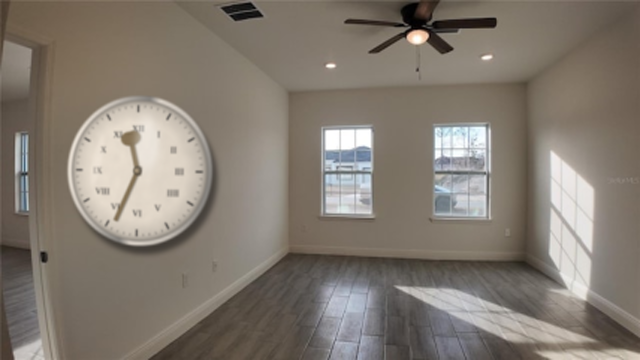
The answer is 11:34
